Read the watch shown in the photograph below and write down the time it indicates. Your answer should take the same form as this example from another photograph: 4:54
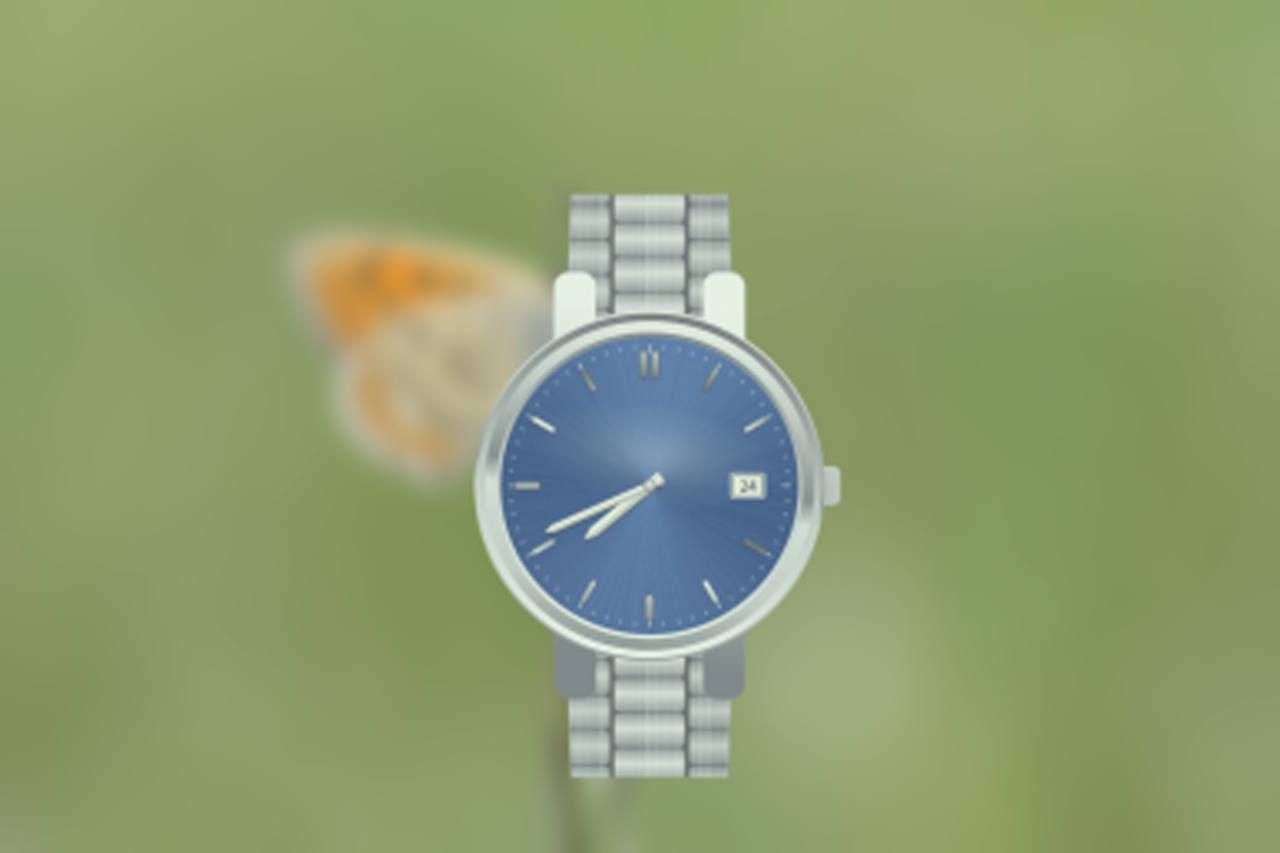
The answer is 7:41
